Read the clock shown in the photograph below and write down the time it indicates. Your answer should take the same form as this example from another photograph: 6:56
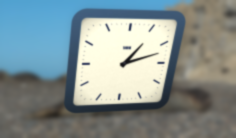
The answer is 1:12
